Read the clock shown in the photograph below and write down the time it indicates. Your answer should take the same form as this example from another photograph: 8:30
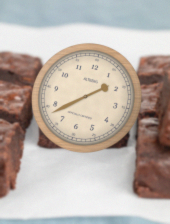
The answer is 1:38
